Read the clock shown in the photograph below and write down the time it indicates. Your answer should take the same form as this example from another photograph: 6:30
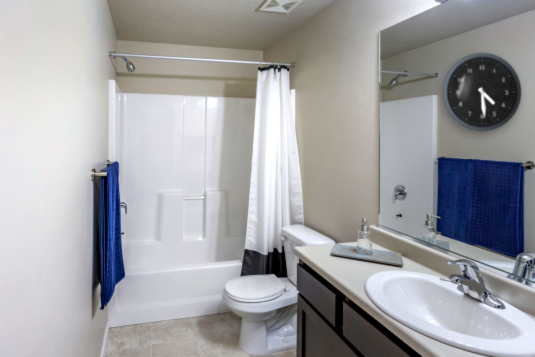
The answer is 4:29
